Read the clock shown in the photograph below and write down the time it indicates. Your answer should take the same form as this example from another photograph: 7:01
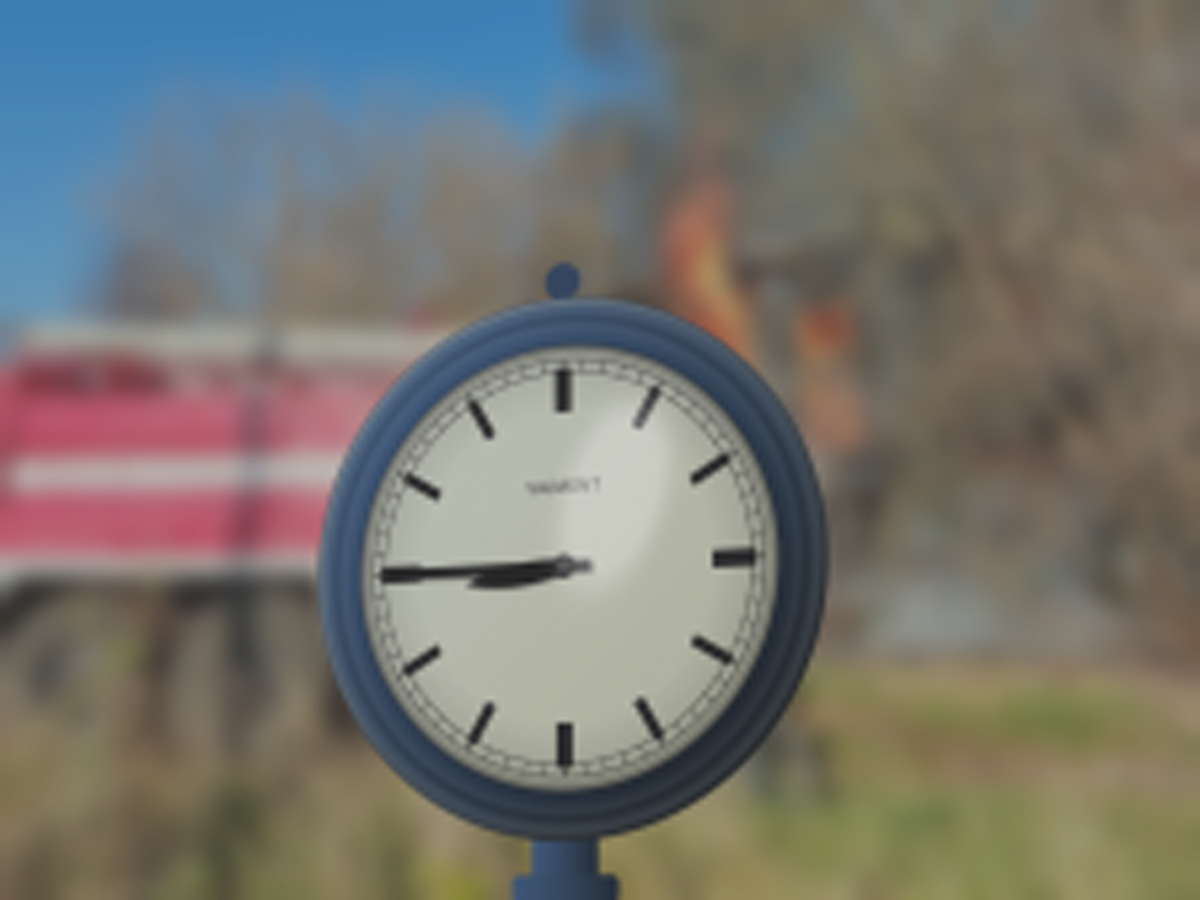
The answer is 8:45
